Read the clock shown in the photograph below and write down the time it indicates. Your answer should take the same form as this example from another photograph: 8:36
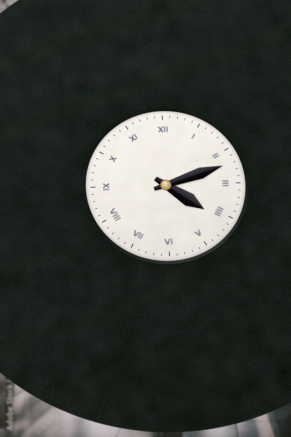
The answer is 4:12
